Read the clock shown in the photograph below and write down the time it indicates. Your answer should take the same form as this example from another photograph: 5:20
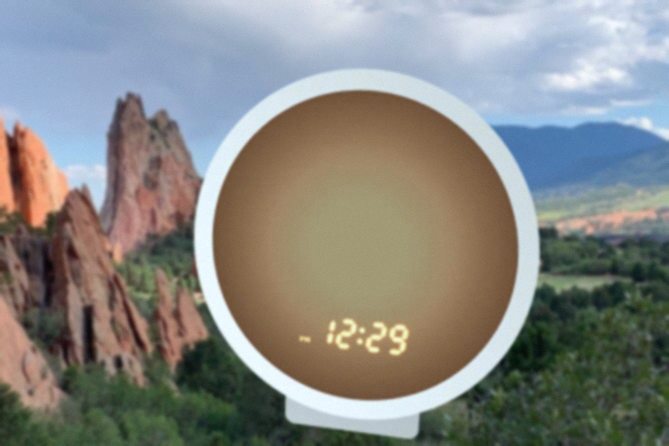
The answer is 12:29
